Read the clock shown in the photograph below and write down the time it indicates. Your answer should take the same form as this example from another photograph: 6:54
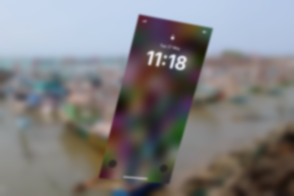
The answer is 11:18
